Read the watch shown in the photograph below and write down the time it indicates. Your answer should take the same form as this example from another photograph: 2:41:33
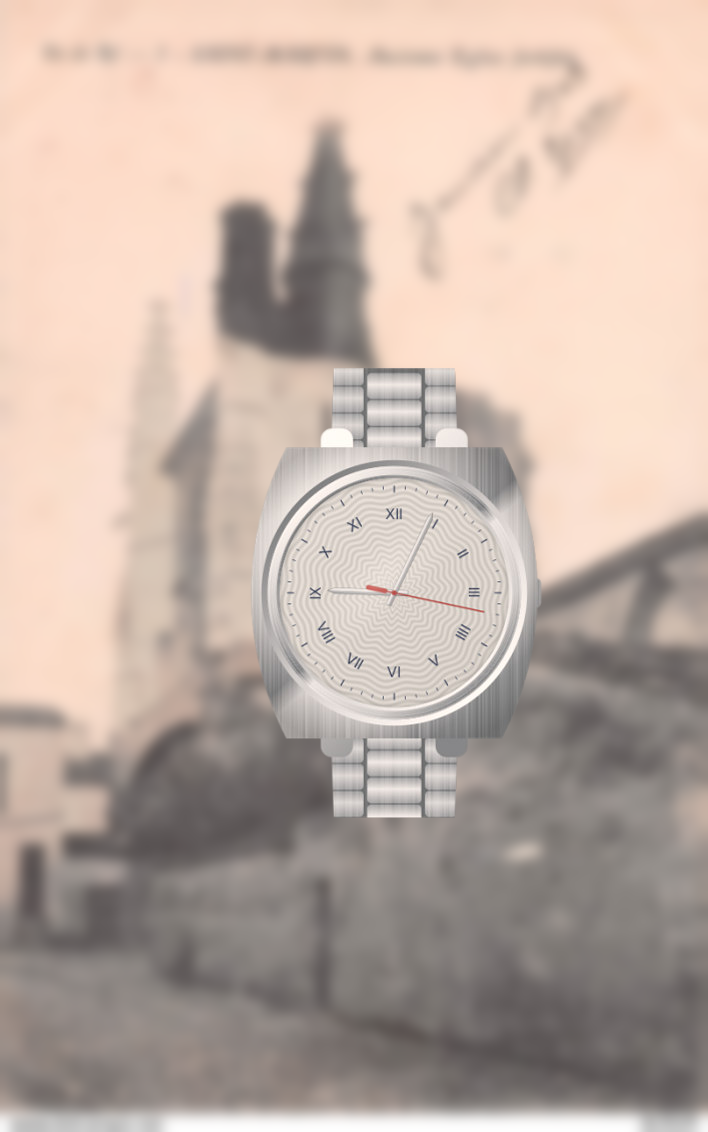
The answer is 9:04:17
